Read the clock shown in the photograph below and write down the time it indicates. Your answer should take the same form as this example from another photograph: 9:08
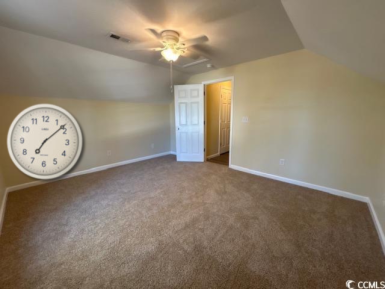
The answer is 7:08
